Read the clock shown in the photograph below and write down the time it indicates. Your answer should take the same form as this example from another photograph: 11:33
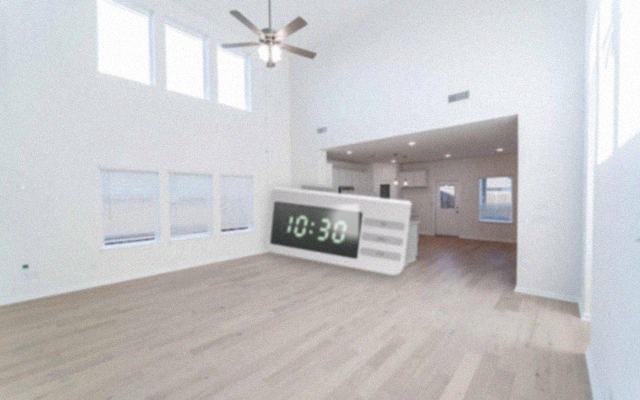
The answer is 10:30
